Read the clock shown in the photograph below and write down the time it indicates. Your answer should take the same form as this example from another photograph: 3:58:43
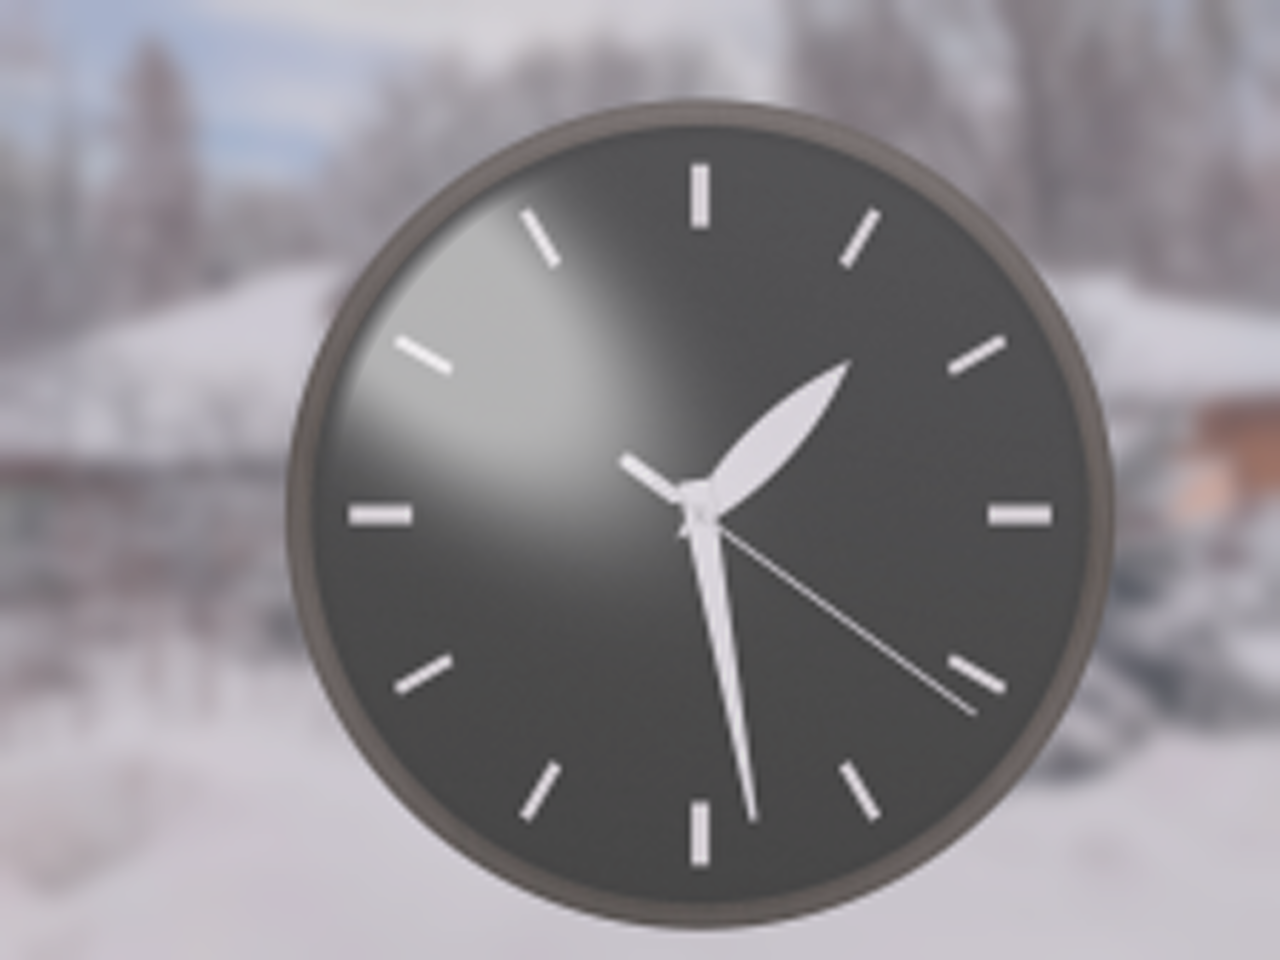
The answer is 1:28:21
